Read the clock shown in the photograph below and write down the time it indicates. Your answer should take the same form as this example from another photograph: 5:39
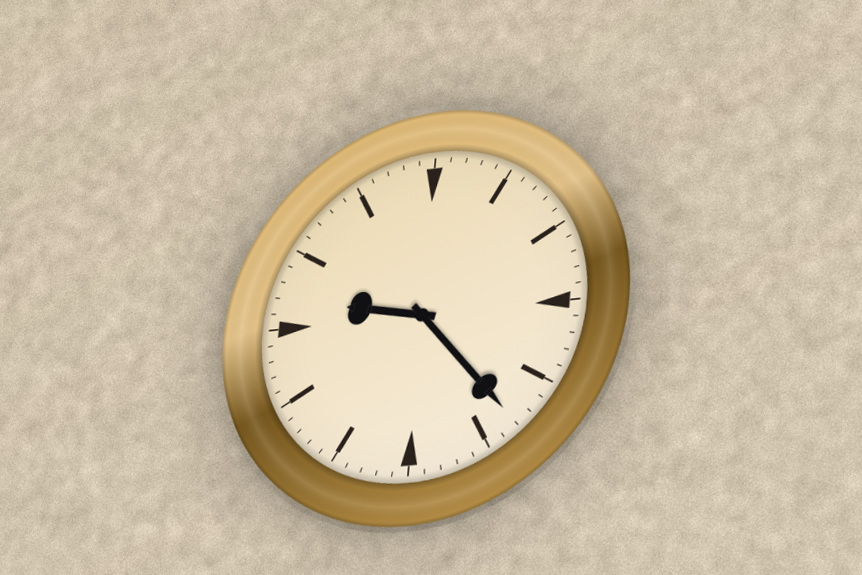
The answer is 9:23
